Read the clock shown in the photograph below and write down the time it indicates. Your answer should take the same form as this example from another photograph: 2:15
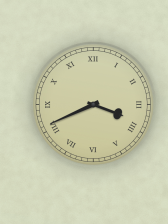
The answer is 3:41
